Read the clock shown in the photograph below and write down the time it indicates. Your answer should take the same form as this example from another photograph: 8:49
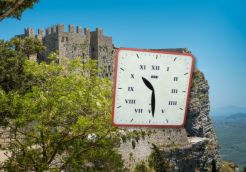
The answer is 10:29
